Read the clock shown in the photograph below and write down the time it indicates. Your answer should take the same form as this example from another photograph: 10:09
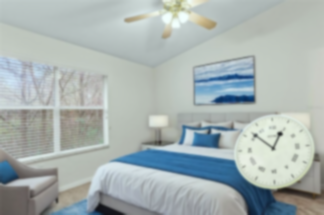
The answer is 12:52
